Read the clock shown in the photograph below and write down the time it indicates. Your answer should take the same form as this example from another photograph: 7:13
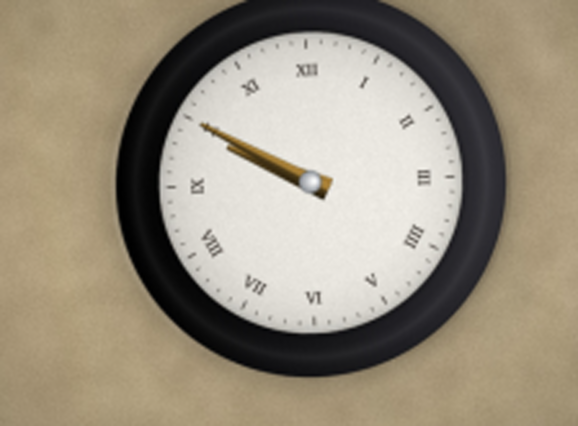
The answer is 9:50
